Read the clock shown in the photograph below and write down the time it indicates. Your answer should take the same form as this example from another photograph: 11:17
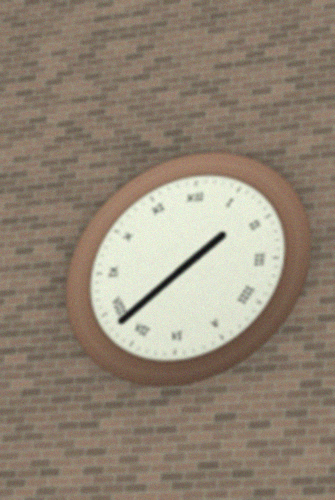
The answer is 1:38
